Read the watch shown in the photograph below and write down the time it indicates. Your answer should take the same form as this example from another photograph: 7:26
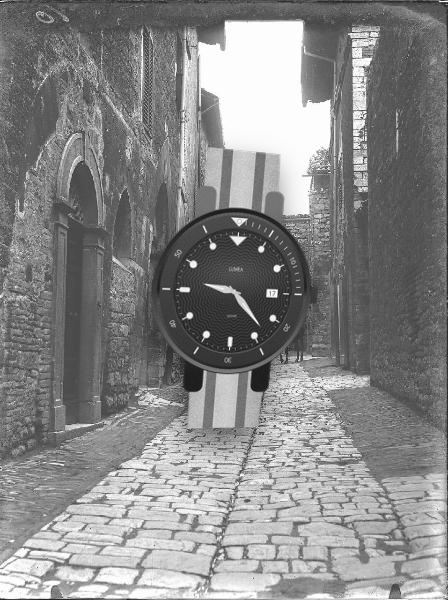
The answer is 9:23
